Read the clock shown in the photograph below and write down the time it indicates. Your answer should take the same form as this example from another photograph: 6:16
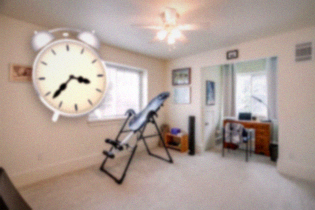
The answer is 3:38
